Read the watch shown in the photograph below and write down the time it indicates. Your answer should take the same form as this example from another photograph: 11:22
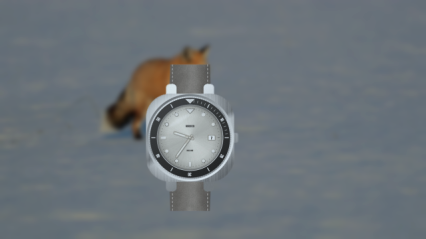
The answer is 9:36
